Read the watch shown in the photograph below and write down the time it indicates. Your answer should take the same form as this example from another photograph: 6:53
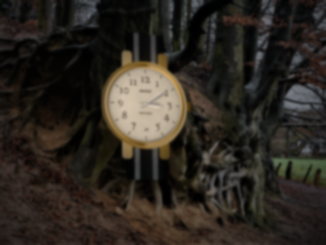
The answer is 3:09
